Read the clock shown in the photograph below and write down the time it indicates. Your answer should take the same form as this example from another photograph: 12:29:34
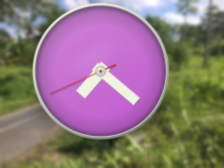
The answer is 7:21:41
